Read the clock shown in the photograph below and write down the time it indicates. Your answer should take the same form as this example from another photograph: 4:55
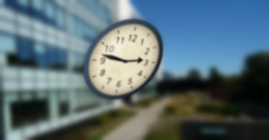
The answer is 2:47
